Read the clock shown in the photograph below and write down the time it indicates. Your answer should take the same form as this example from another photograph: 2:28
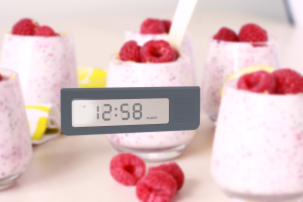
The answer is 12:58
